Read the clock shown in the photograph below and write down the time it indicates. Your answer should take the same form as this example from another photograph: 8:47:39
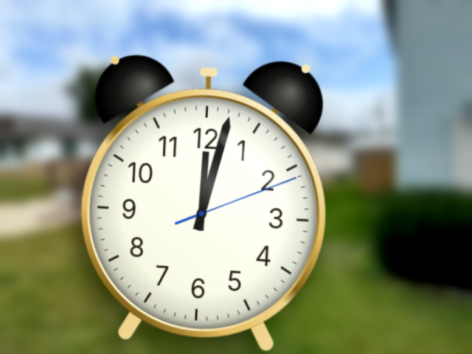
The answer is 12:02:11
